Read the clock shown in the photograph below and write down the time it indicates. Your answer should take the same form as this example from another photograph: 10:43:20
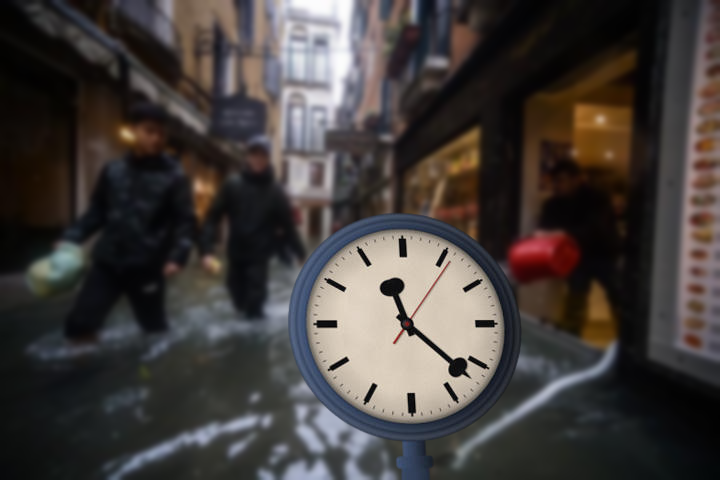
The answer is 11:22:06
